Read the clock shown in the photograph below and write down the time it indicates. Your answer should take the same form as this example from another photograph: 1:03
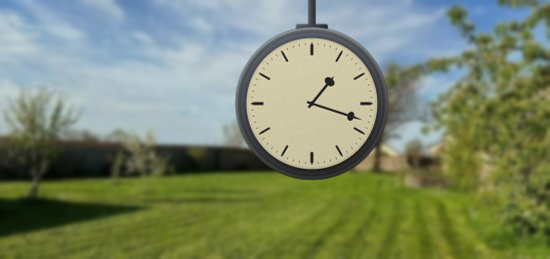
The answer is 1:18
